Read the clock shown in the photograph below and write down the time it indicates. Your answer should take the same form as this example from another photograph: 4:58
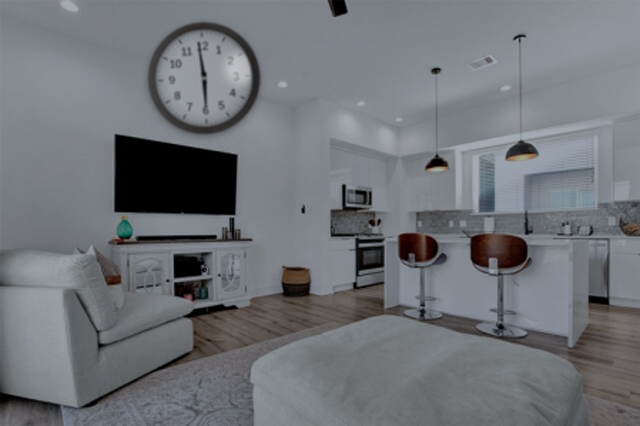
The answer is 5:59
